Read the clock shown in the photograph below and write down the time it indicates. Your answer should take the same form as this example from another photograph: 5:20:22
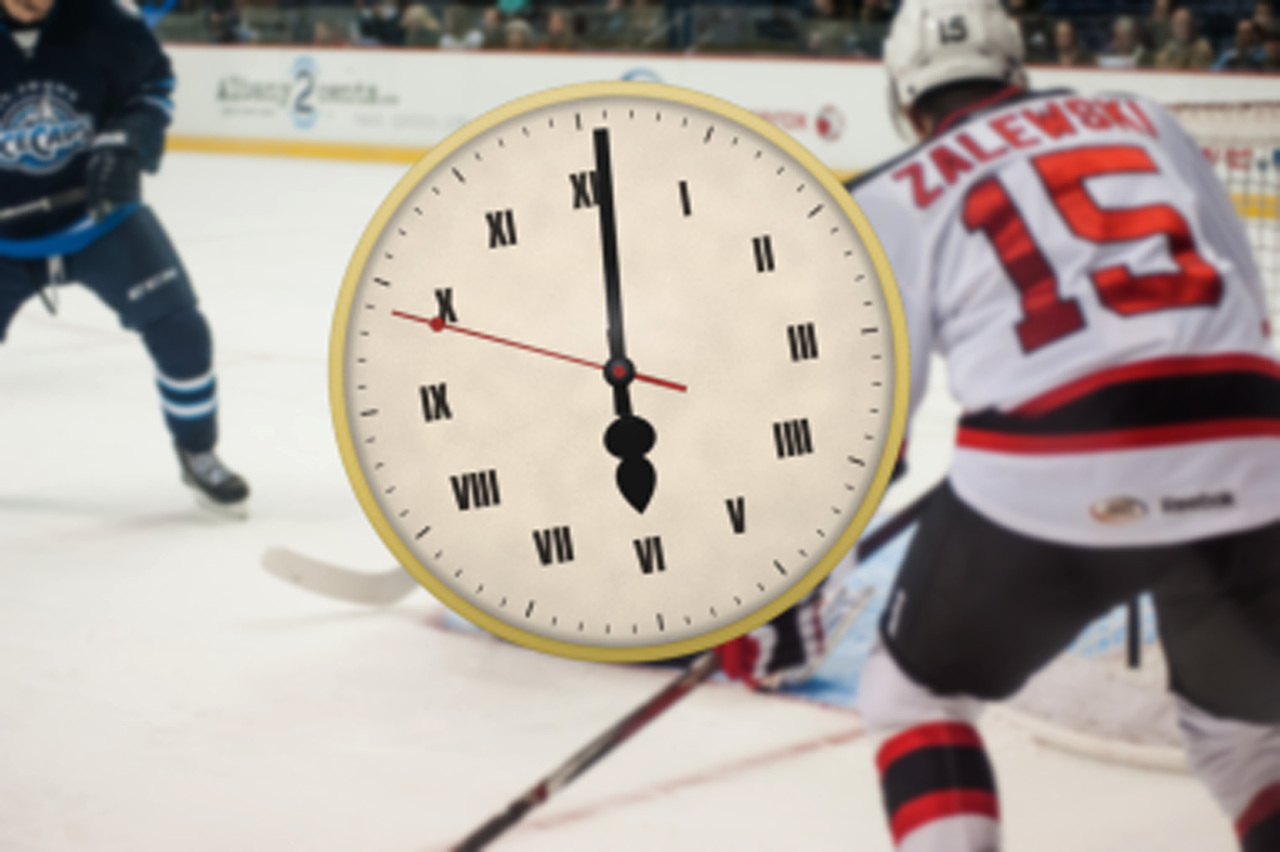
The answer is 6:00:49
